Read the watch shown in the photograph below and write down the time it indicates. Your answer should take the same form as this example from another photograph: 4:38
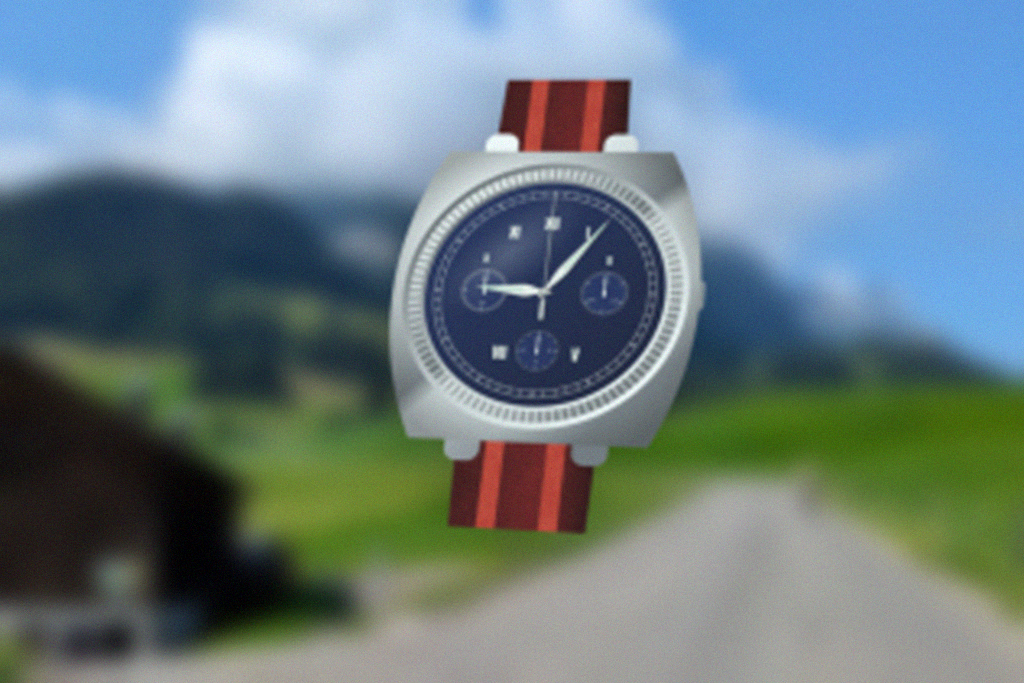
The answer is 9:06
